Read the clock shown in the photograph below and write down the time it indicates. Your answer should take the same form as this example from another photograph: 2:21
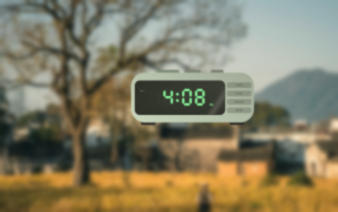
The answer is 4:08
